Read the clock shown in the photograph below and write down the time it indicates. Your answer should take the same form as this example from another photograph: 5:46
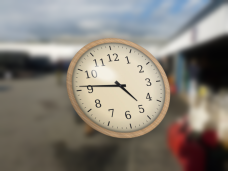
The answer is 4:46
